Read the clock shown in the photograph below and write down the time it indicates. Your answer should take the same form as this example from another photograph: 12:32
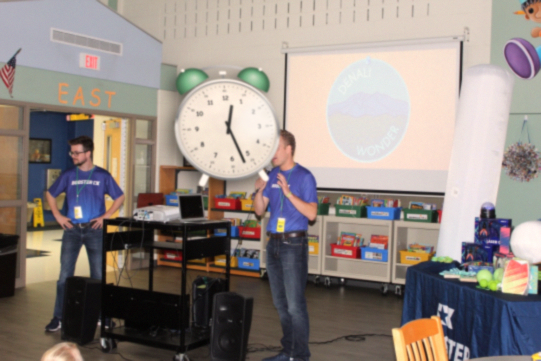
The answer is 12:27
